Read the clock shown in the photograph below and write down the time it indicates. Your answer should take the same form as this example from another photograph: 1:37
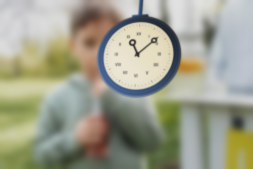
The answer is 11:08
